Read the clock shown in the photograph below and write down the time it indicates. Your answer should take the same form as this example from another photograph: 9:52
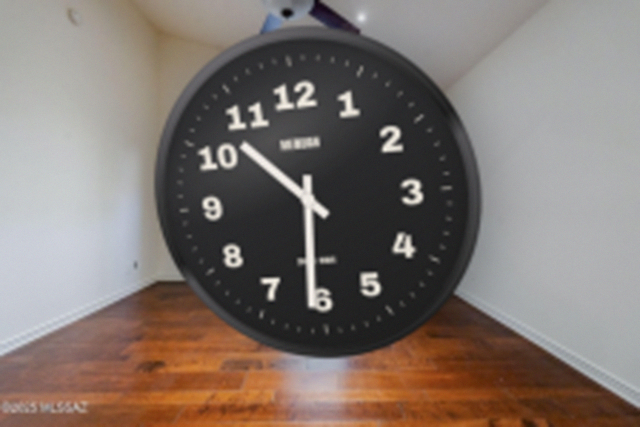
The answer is 10:31
